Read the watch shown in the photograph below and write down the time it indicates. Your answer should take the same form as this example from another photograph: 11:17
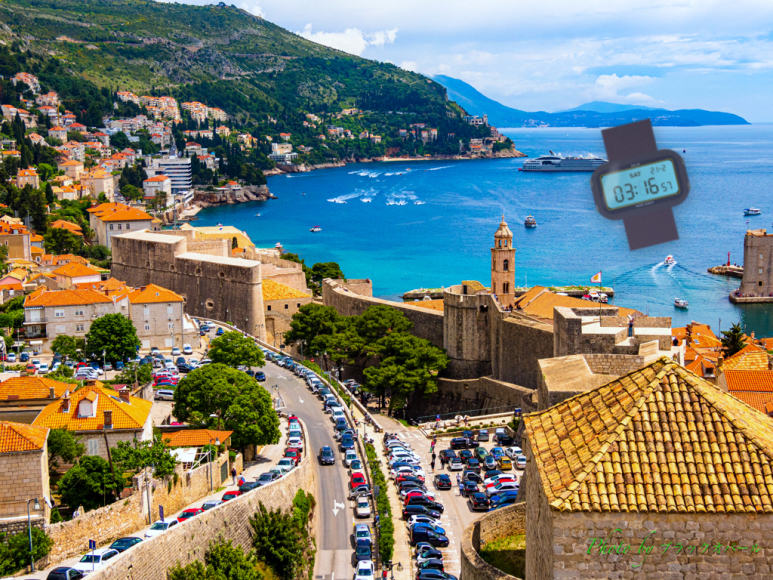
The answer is 3:16
